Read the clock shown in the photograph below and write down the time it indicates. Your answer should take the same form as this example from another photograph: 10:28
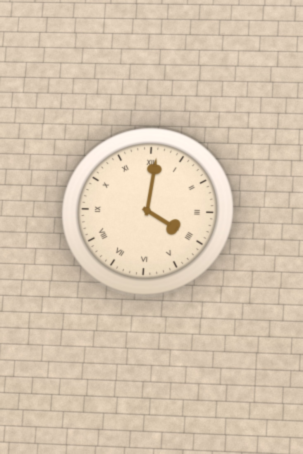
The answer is 4:01
